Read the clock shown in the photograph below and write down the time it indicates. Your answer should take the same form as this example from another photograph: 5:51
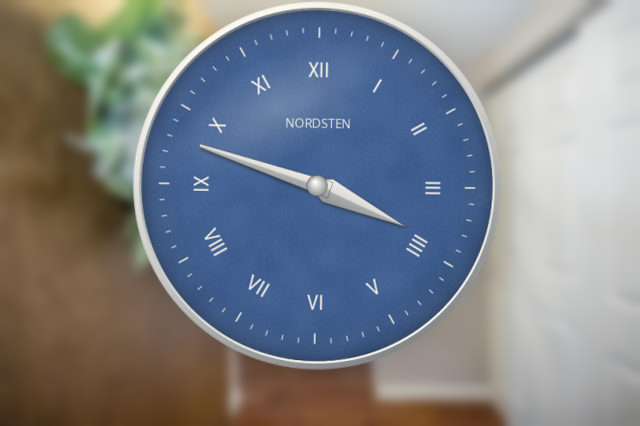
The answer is 3:48
